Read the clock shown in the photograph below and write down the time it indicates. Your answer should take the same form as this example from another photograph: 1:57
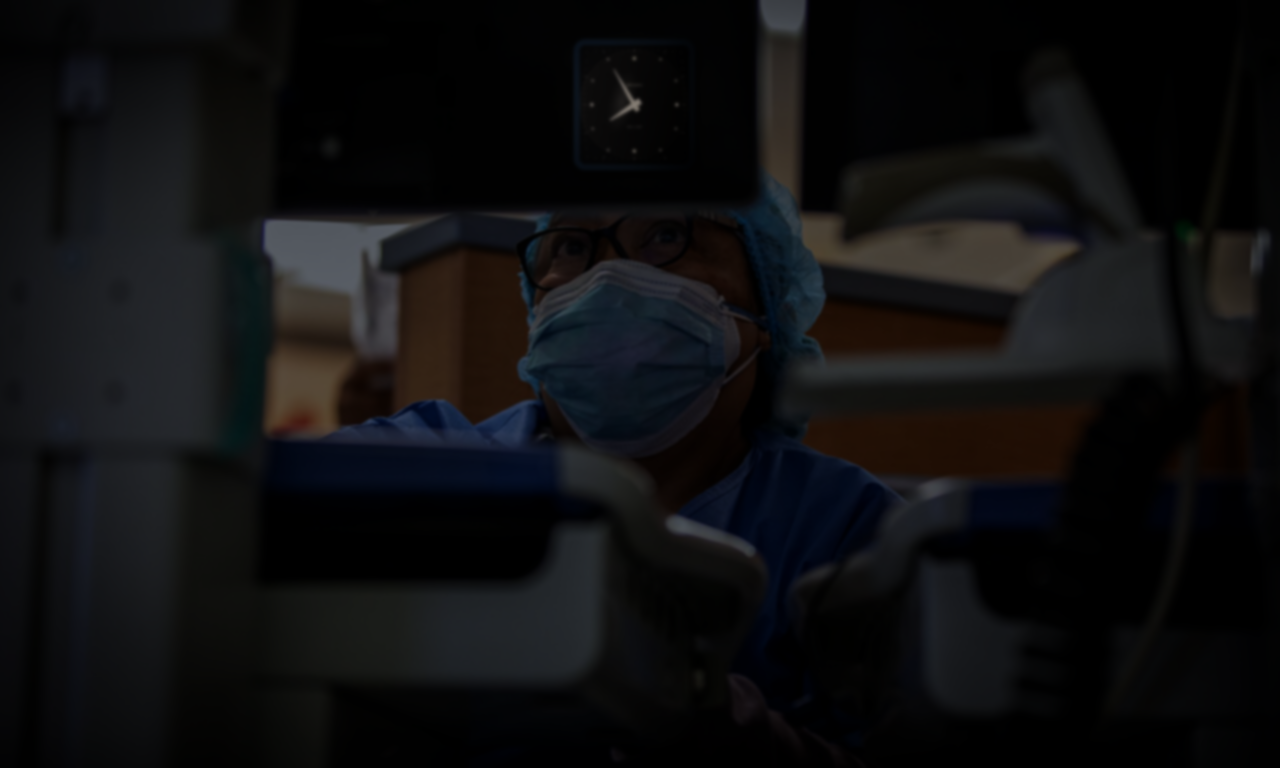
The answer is 7:55
